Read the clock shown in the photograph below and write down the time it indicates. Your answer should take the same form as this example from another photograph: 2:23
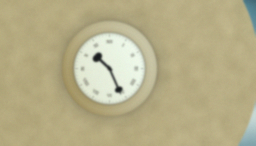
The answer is 10:26
